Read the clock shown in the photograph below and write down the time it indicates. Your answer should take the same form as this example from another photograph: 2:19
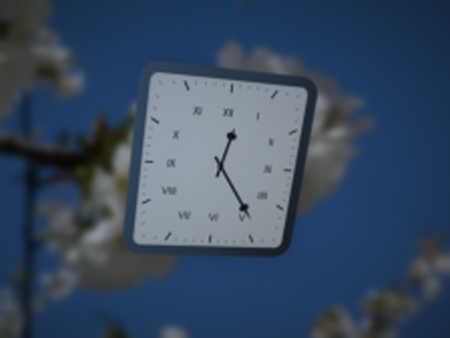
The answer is 12:24
